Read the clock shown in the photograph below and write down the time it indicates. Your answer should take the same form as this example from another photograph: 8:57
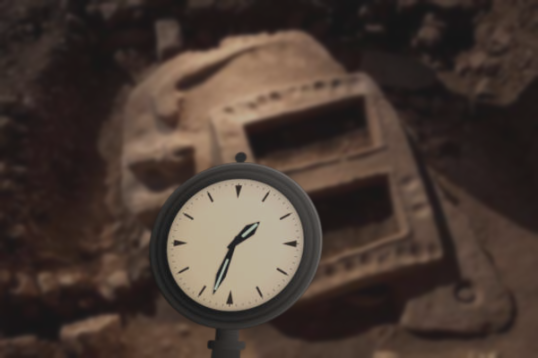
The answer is 1:33
